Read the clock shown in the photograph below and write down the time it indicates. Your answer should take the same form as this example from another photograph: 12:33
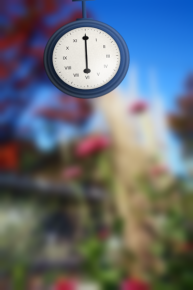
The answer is 6:00
